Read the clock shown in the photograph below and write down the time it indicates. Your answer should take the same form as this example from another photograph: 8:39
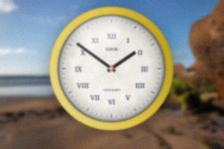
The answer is 1:51
